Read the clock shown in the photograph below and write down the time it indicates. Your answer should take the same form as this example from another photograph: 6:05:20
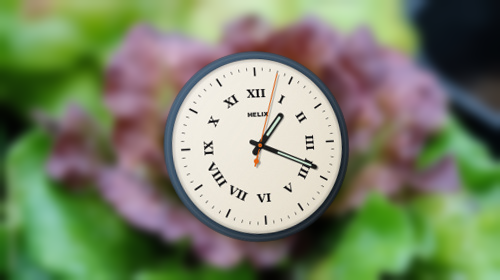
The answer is 1:19:03
